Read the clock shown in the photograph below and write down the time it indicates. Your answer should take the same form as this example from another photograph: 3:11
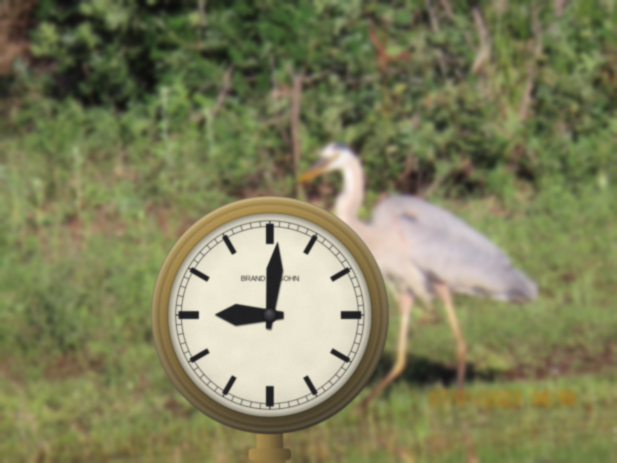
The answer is 9:01
